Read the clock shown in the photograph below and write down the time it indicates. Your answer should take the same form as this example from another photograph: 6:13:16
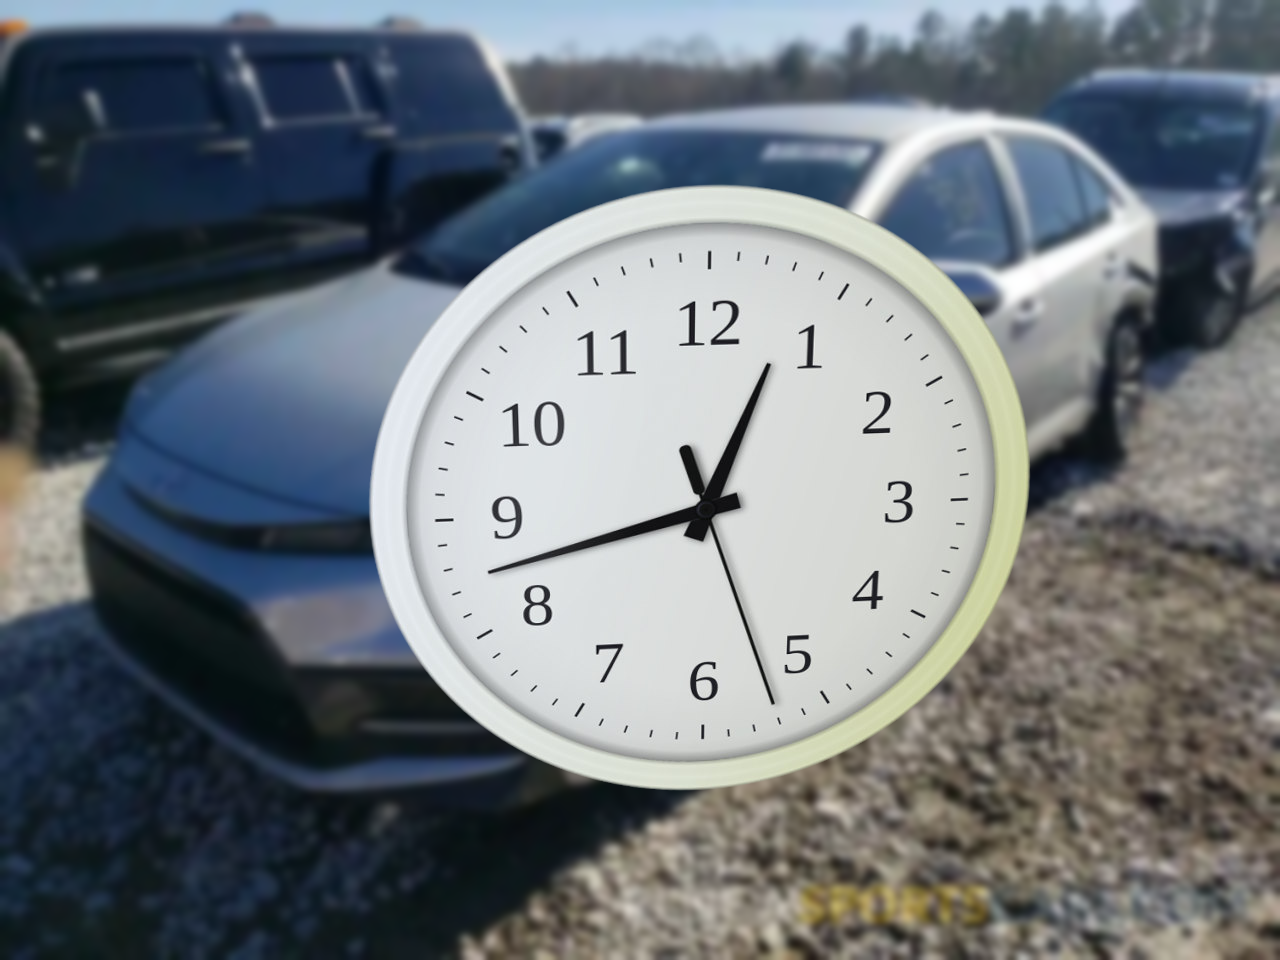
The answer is 12:42:27
